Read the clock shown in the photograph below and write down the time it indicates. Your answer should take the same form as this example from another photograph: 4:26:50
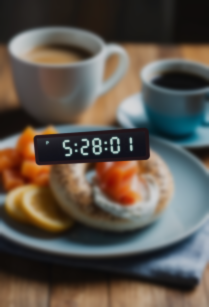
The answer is 5:28:01
